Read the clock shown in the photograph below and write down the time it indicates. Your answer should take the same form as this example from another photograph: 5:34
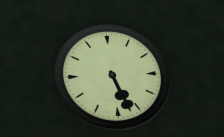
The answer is 5:27
